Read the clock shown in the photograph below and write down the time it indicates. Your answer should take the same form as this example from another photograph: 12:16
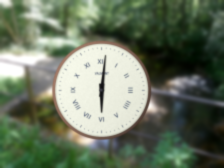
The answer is 6:01
